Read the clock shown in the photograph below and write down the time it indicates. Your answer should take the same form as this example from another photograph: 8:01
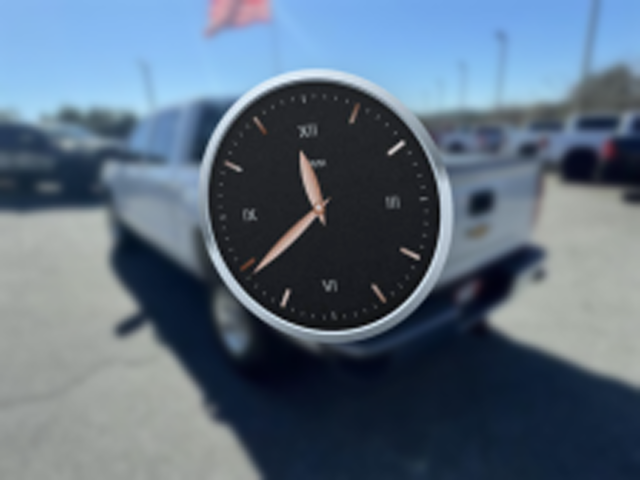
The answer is 11:39
